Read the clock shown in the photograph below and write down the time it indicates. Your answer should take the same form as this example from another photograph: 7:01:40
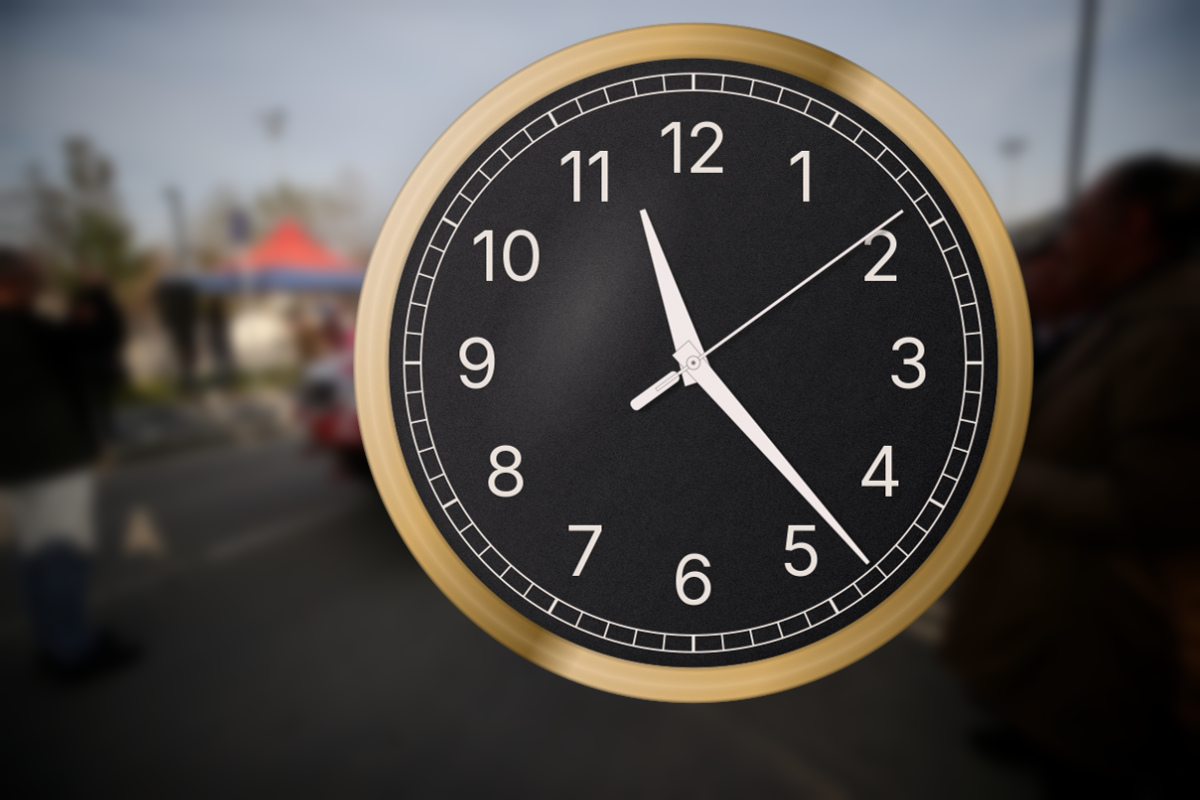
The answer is 11:23:09
